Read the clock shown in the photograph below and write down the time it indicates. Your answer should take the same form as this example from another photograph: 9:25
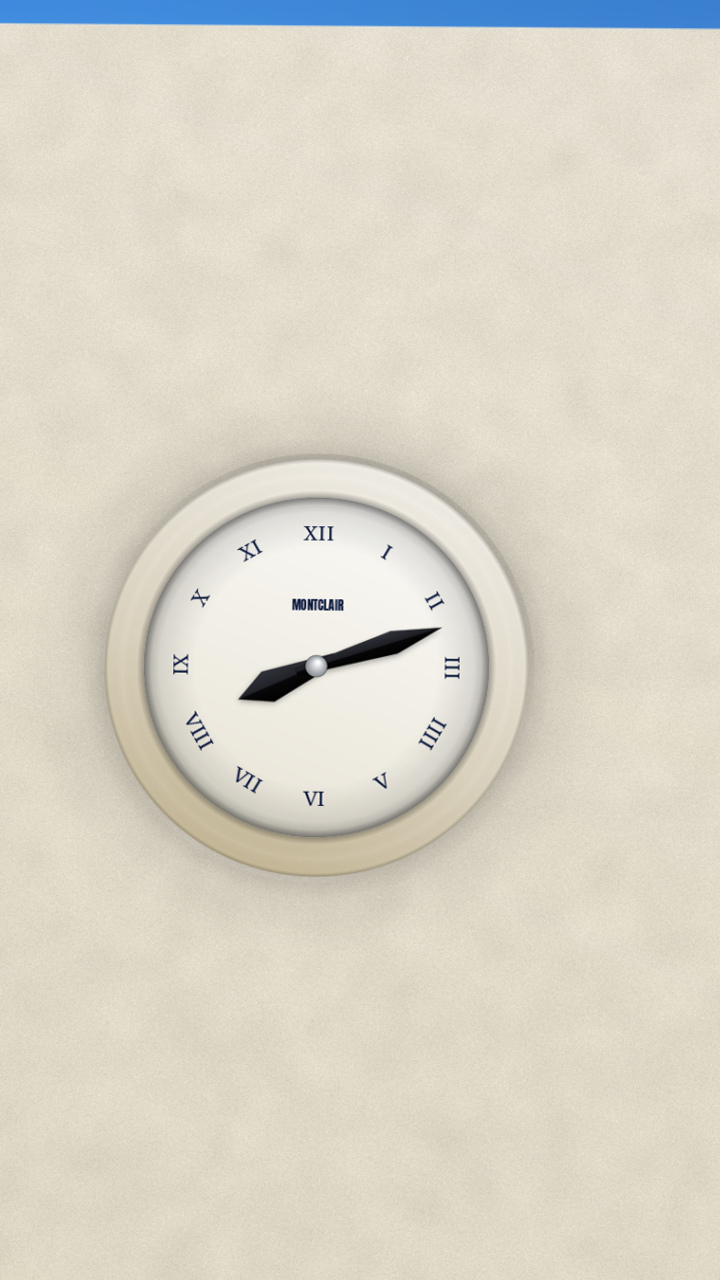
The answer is 8:12
